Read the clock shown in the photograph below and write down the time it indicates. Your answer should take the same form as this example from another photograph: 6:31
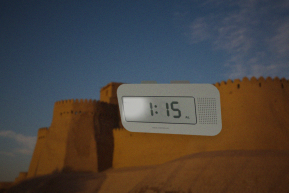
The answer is 1:15
